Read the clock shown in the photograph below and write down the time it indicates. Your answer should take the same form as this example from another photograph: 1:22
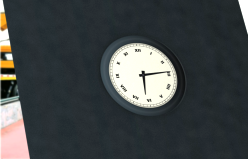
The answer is 6:14
